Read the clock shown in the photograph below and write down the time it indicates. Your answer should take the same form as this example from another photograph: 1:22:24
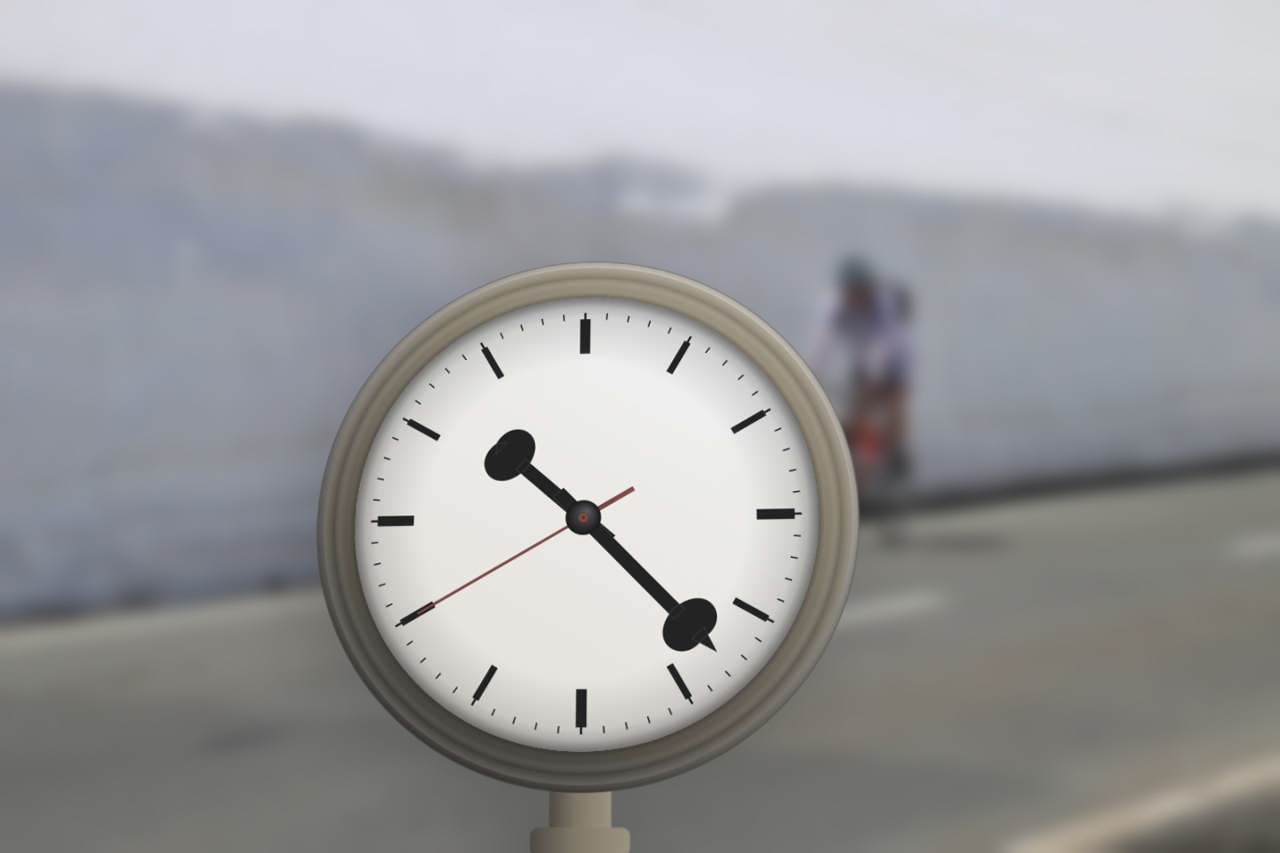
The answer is 10:22:40
